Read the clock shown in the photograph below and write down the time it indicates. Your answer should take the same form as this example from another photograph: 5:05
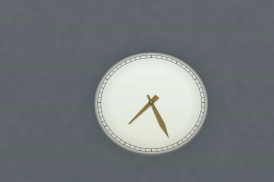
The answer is 7:26
